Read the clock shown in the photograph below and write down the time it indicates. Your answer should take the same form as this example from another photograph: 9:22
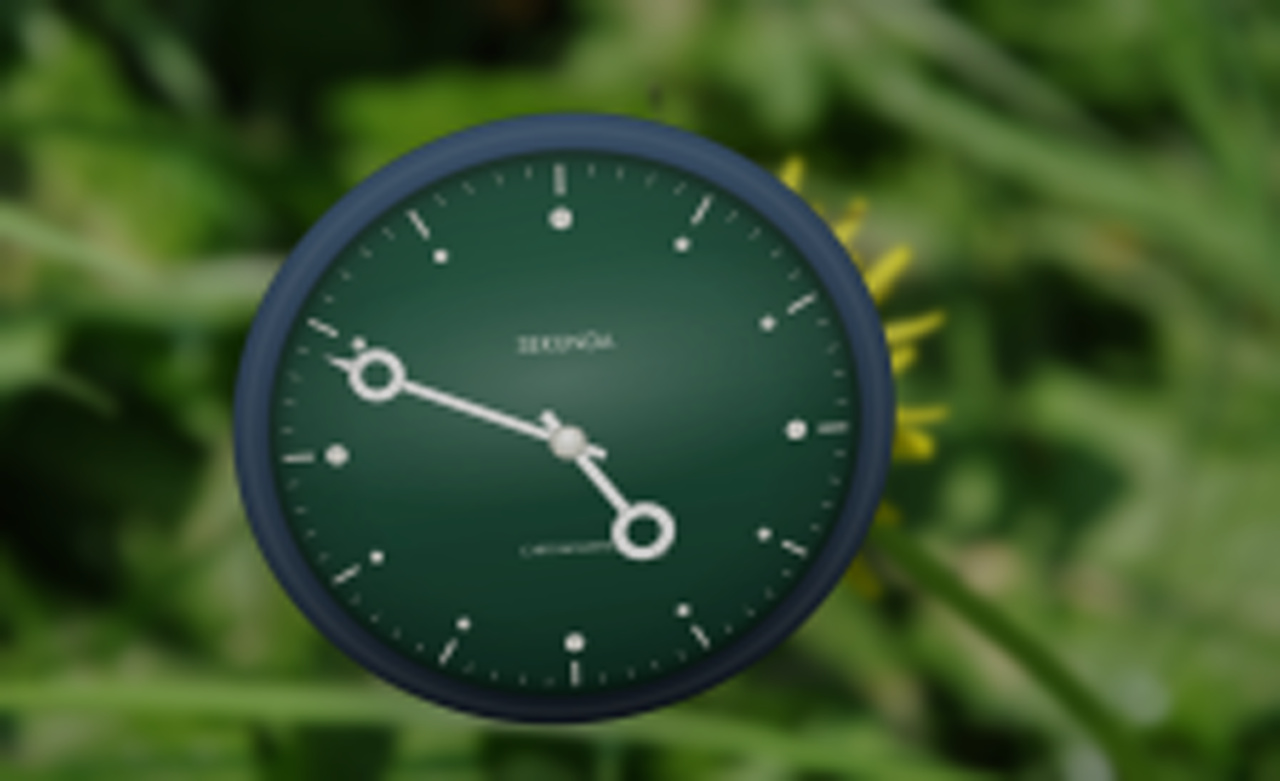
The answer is 4:49
